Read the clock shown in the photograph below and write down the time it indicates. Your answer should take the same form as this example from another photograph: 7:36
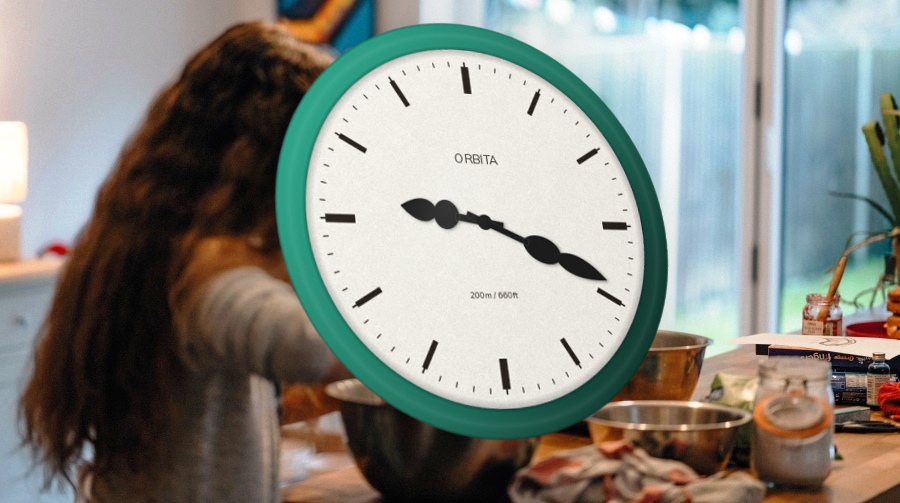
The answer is 9:19
